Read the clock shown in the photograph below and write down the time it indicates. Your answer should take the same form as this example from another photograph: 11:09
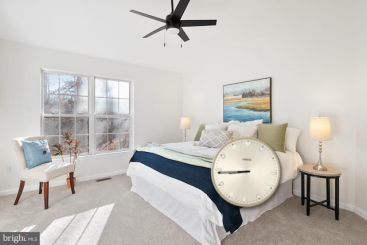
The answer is 8:44
